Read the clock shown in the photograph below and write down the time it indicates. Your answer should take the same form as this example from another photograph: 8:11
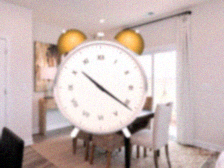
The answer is 10:21
